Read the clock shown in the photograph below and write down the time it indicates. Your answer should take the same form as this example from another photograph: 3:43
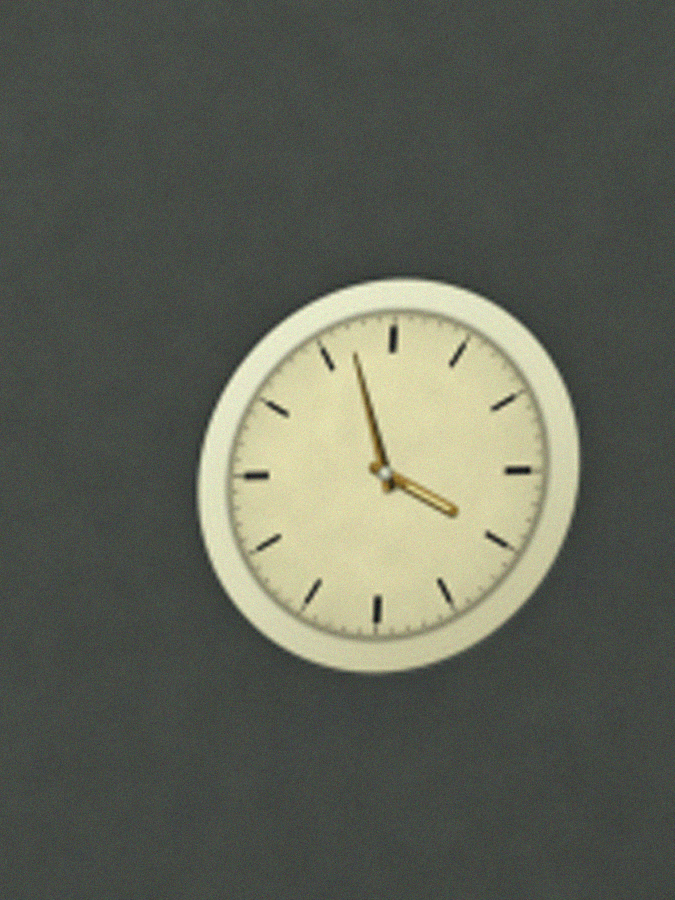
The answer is 3:57
